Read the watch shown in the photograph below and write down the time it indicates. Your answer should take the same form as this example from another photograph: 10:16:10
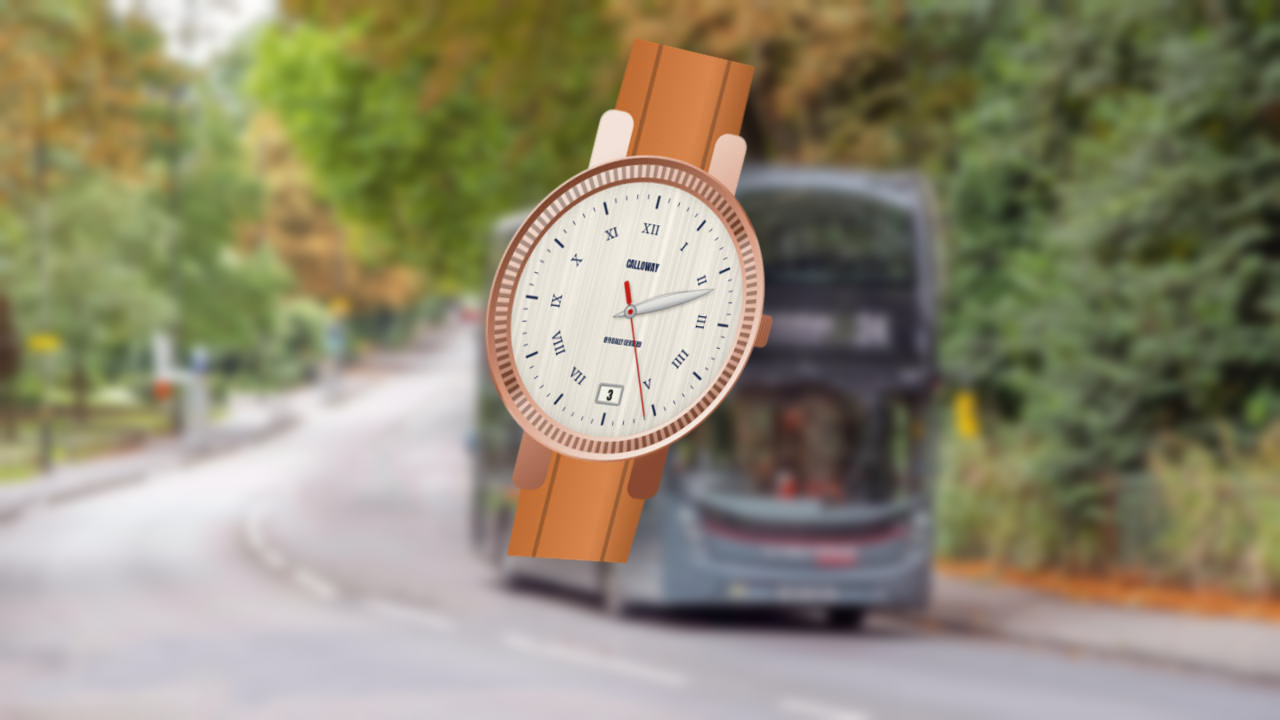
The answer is 2:11:26
